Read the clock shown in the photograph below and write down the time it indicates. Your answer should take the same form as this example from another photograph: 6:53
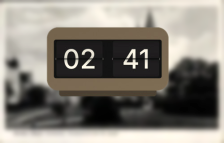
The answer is 2:41
